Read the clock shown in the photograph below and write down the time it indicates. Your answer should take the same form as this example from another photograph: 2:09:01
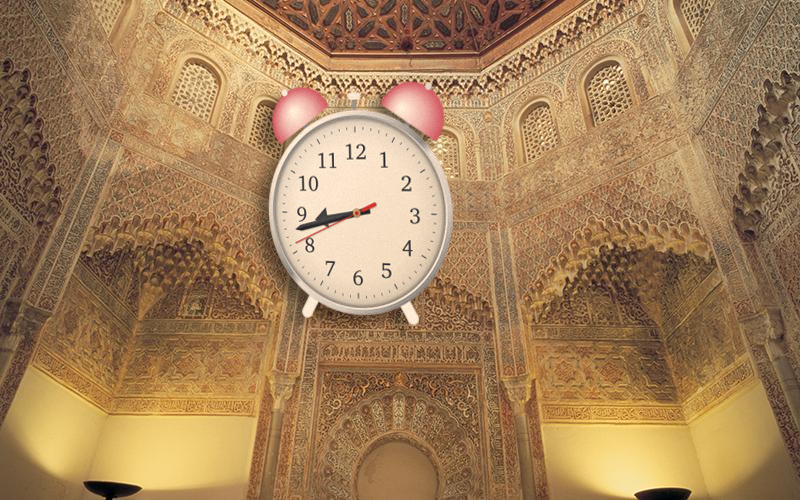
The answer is 8:42:41
